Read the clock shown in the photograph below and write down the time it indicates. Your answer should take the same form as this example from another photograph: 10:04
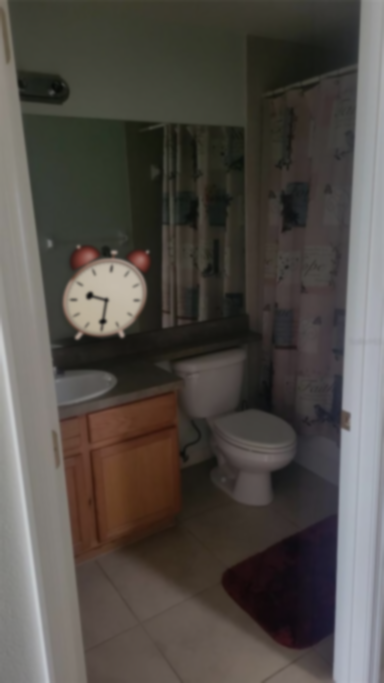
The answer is 9:30
